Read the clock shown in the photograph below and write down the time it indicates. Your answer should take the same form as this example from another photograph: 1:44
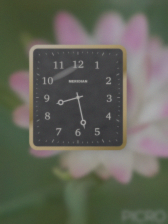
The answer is 8:28
